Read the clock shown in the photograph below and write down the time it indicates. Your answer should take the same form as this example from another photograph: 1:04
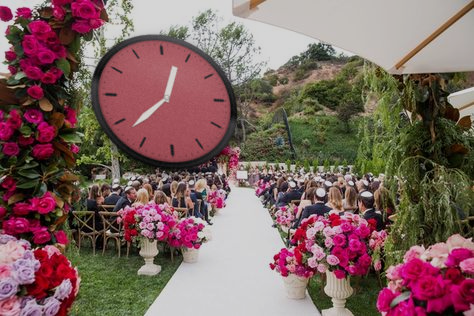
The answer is 12:38
